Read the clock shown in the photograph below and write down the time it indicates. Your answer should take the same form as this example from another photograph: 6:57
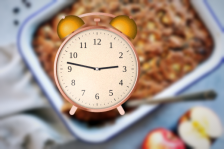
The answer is 2:47
